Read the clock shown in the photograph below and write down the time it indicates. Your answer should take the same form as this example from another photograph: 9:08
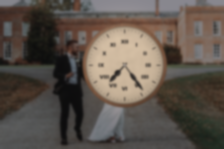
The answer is 7:24
